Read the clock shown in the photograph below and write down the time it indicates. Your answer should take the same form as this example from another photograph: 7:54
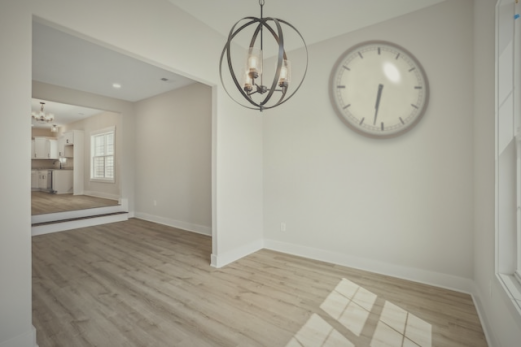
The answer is 6:32
